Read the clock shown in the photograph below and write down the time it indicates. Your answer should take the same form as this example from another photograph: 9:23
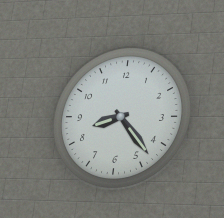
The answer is 8:23
